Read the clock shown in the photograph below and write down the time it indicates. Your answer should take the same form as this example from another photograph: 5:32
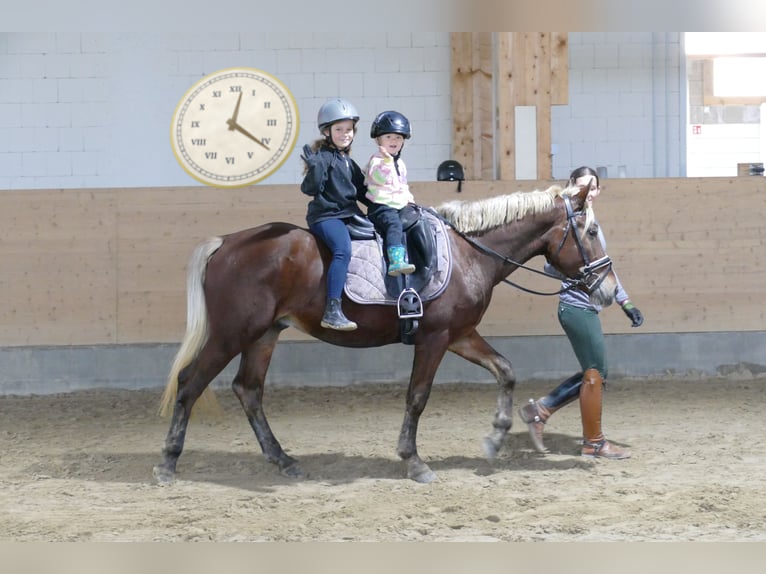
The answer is 12:21
